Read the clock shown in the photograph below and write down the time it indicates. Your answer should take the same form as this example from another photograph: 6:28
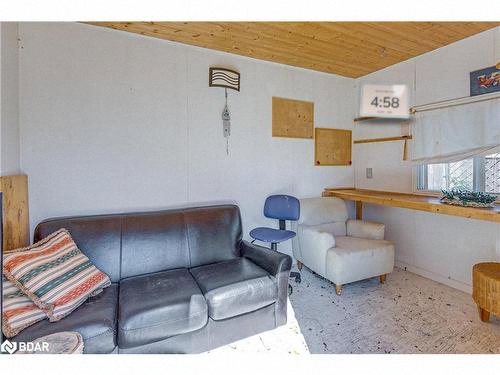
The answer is 4:58
